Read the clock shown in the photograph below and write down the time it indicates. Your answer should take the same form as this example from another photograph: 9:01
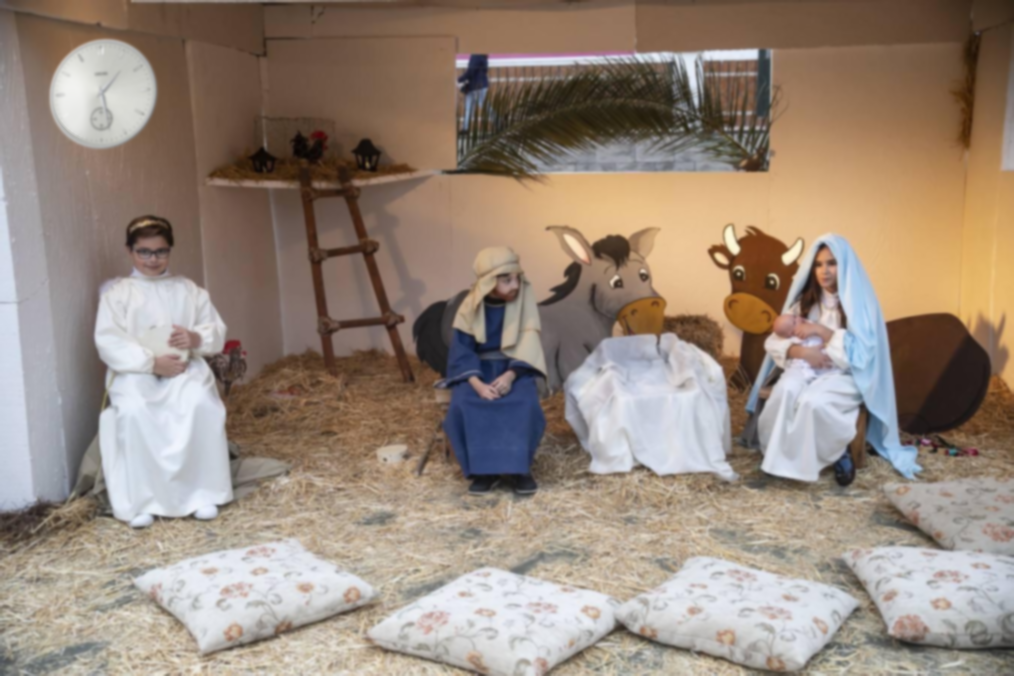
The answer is 1:28
